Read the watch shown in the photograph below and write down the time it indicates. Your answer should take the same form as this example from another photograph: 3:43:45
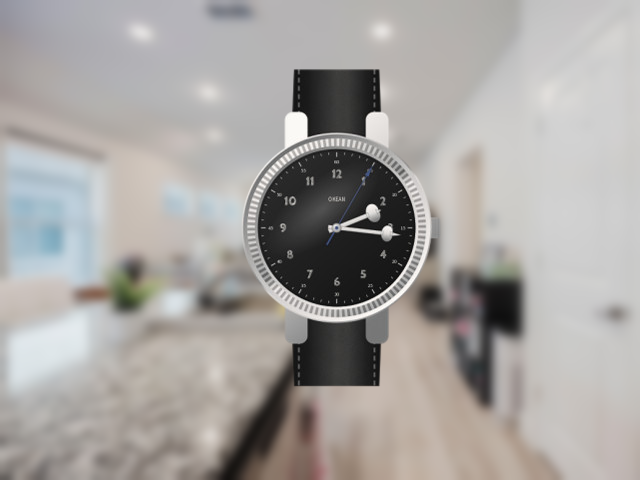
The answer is 2:16:05
